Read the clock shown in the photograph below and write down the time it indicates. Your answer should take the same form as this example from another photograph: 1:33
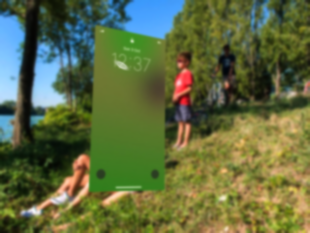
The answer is 12:37
